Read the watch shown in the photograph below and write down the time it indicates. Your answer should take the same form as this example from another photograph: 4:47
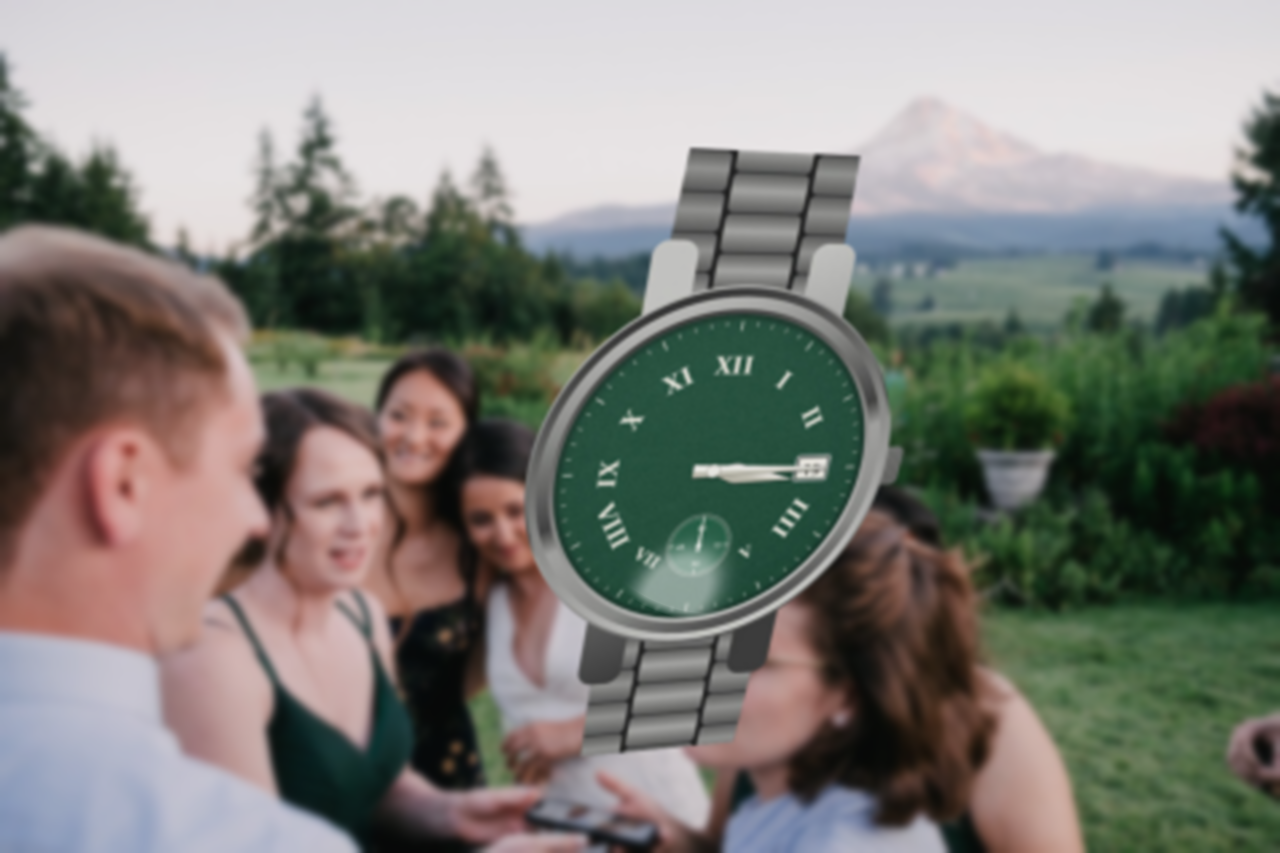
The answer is 3:15
